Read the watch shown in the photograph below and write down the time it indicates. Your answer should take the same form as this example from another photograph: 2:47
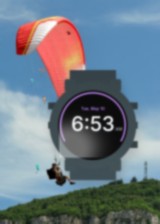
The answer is 6:53
